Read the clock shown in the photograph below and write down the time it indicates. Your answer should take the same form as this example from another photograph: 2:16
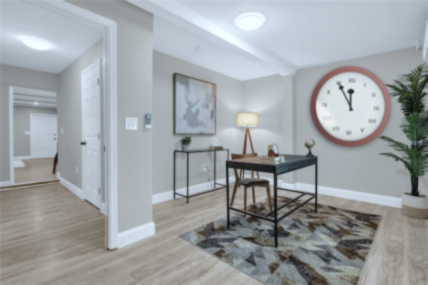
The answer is 11:55
